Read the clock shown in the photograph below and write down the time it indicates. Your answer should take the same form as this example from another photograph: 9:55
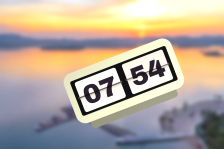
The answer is 7:54
